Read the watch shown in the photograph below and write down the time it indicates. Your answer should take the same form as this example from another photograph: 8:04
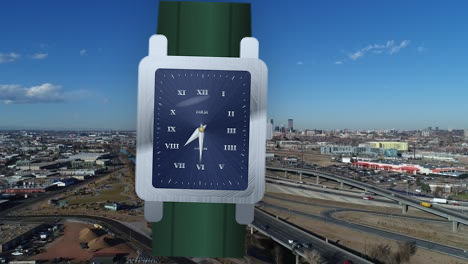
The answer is 7:30
